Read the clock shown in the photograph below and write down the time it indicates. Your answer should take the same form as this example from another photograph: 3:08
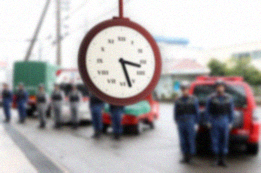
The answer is 3:27
